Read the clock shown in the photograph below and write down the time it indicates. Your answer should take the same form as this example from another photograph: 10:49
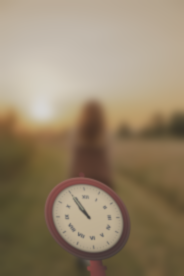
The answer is 10:55
